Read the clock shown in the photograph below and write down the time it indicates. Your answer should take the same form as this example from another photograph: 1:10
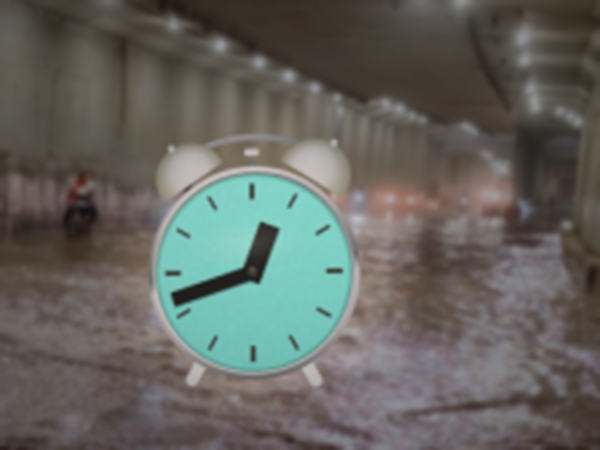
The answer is 12:42
